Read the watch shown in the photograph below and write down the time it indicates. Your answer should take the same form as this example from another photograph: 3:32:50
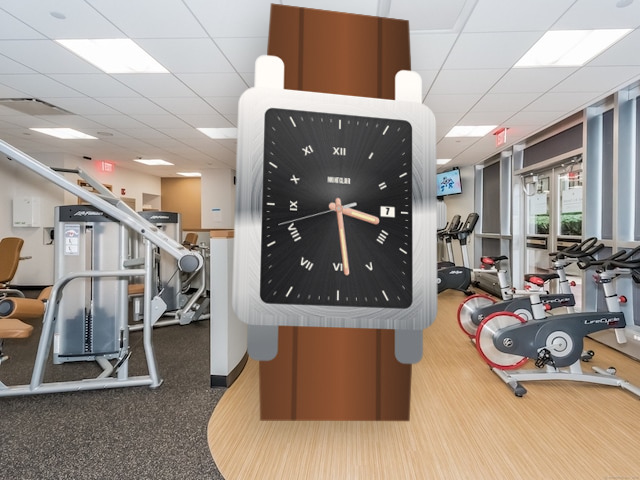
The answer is 3:28:42
